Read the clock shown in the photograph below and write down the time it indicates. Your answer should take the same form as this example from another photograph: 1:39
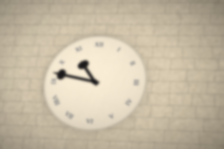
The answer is 10:47
